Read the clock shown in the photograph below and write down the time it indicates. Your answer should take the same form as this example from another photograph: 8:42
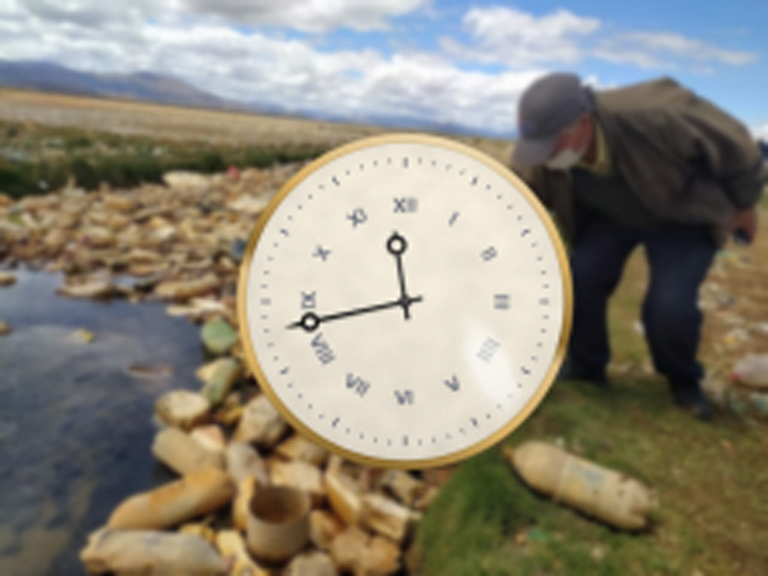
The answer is 11:43
